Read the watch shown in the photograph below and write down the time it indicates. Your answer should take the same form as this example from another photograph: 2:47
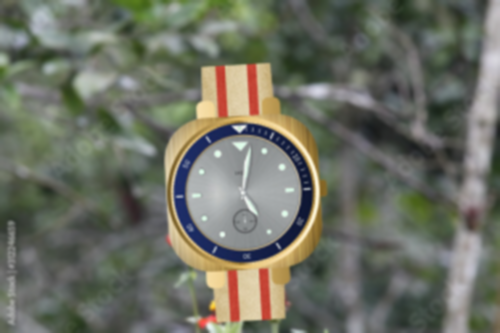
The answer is 5:02
